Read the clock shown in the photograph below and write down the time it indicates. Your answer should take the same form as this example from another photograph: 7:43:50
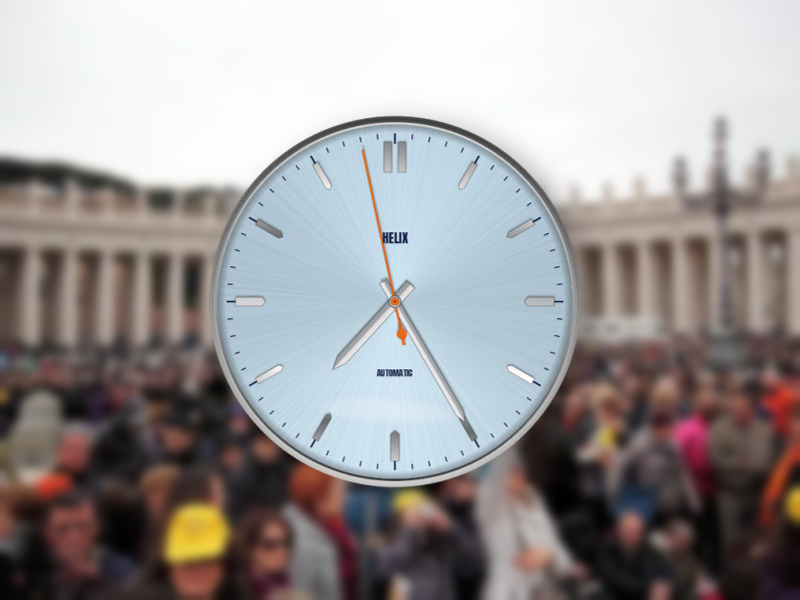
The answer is 7:24:58
